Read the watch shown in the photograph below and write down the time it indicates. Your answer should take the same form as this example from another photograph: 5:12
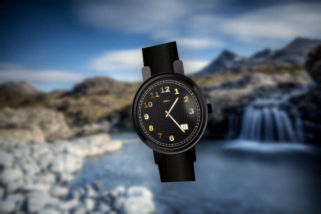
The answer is 1:24
